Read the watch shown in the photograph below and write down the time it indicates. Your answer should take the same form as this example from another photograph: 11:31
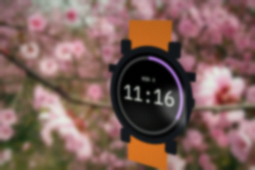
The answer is 11:16
